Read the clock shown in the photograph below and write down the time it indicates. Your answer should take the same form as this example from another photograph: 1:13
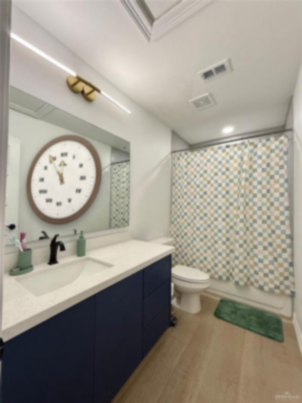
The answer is 11:54
